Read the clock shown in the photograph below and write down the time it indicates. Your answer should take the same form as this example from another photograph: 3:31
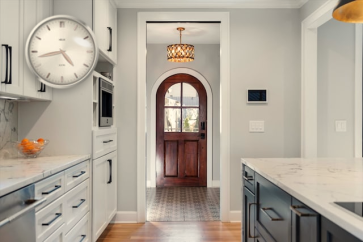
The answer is 4:43
